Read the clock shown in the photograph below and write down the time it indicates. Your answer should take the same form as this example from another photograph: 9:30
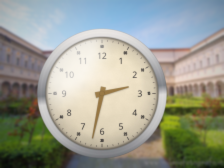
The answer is 2:32
